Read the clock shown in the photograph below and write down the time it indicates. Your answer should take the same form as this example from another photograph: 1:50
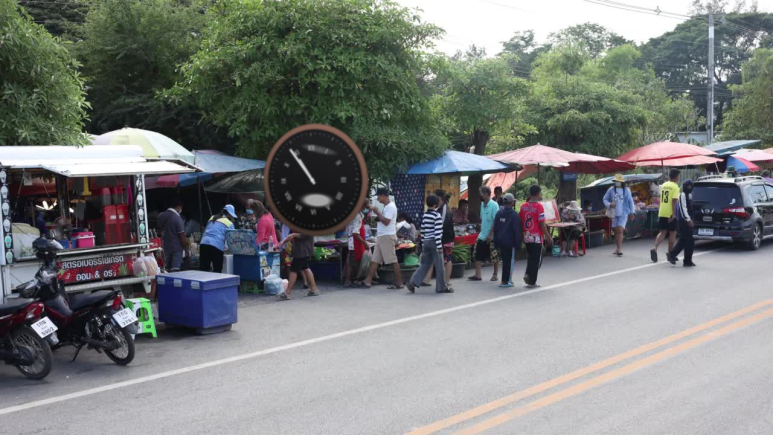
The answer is 10:54
